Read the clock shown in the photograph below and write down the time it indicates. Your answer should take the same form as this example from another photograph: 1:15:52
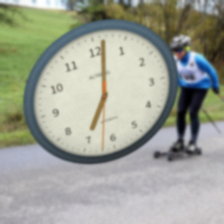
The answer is 7:01:32
